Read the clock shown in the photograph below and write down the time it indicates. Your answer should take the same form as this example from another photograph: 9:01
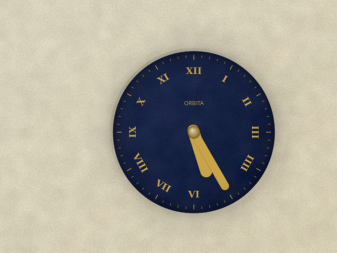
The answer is 5:25
